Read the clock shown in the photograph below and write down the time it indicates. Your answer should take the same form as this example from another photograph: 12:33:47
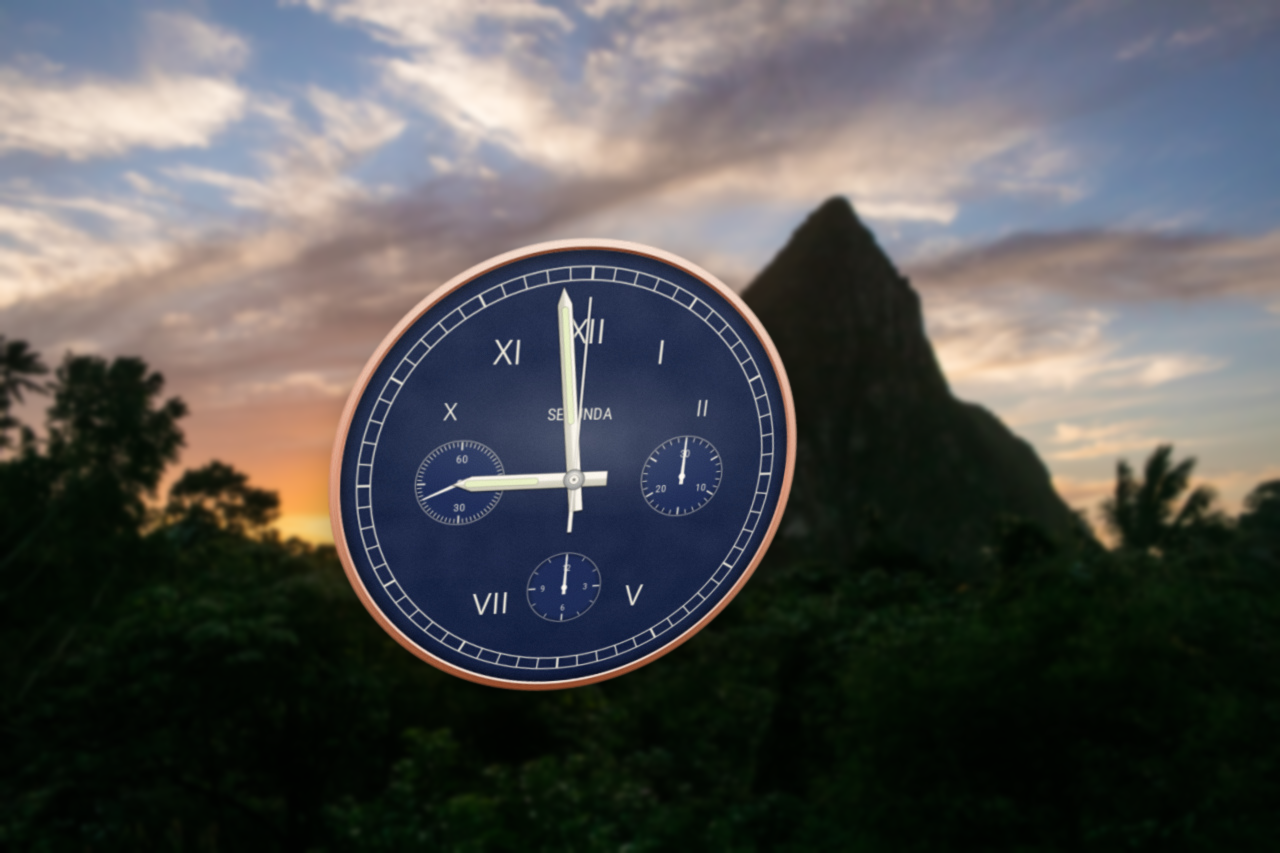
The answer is 8:58:41
